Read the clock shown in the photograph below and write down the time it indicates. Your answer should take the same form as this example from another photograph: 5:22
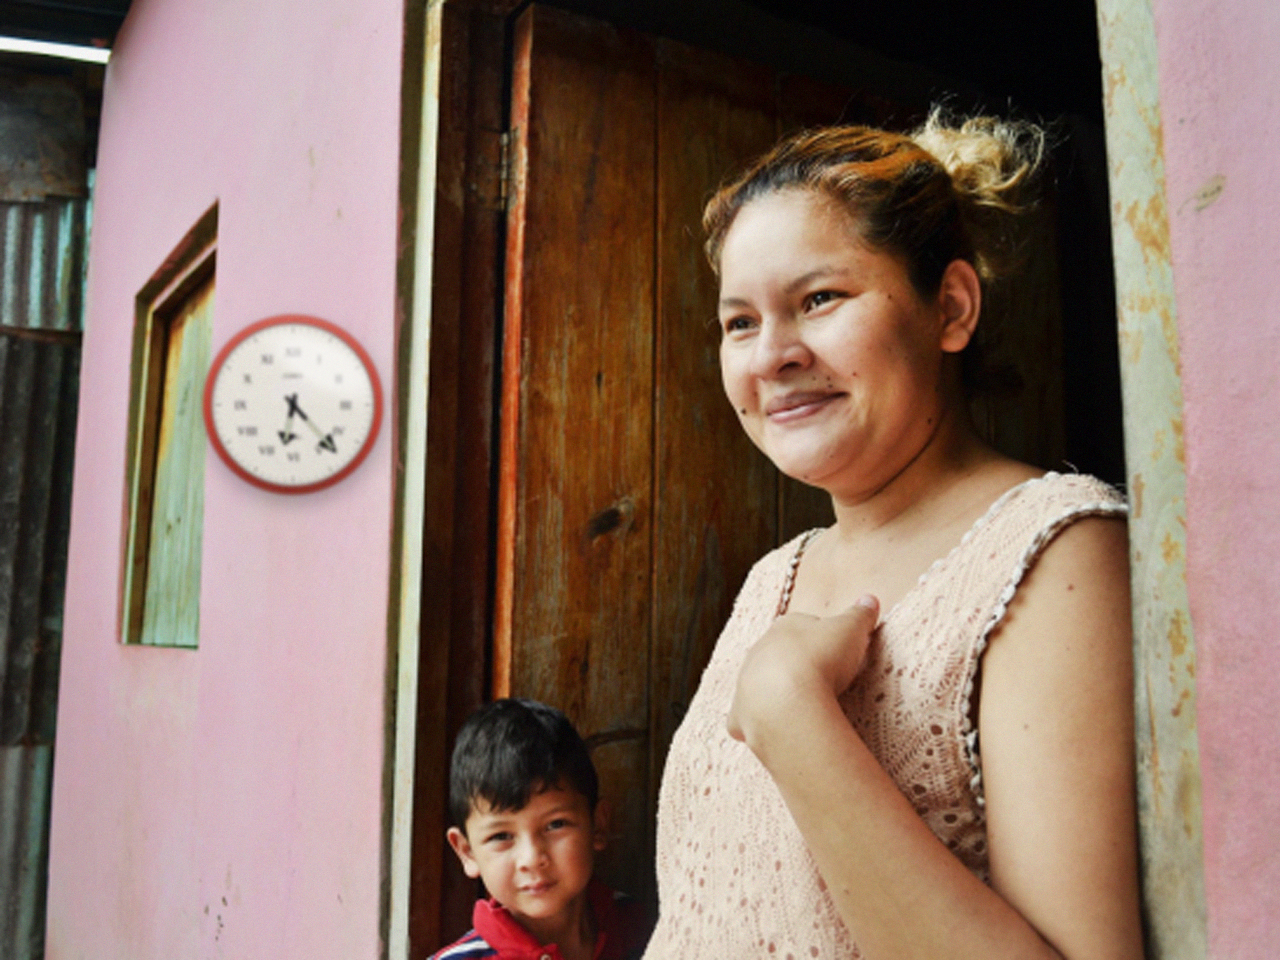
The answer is 6:23
